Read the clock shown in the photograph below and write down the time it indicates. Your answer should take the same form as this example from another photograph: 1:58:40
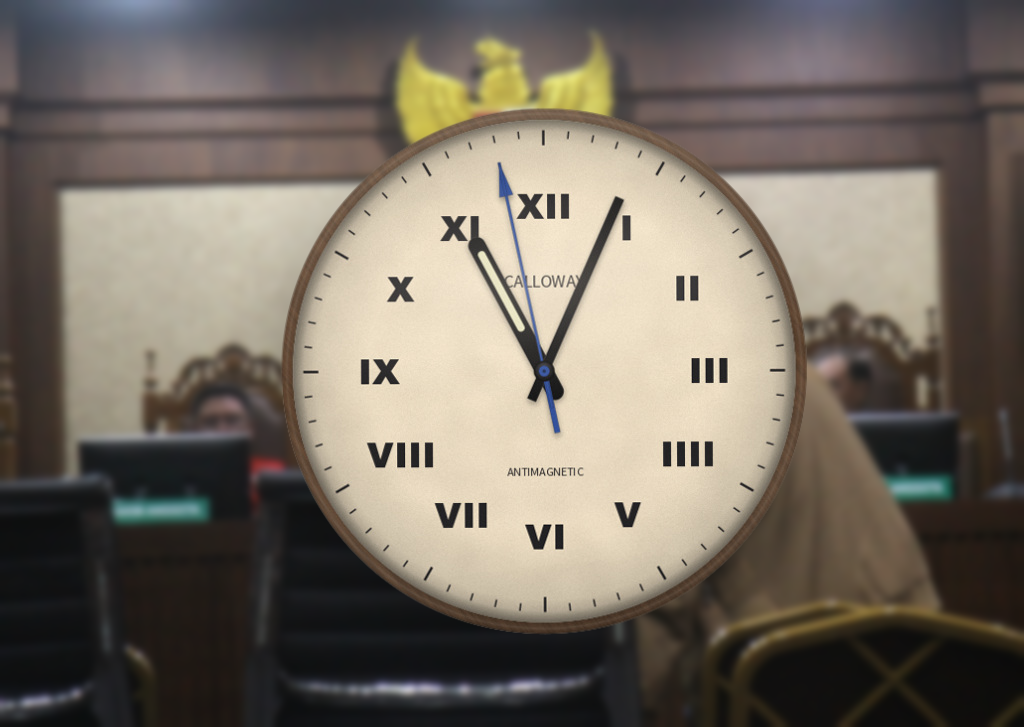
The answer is 11:03:58
